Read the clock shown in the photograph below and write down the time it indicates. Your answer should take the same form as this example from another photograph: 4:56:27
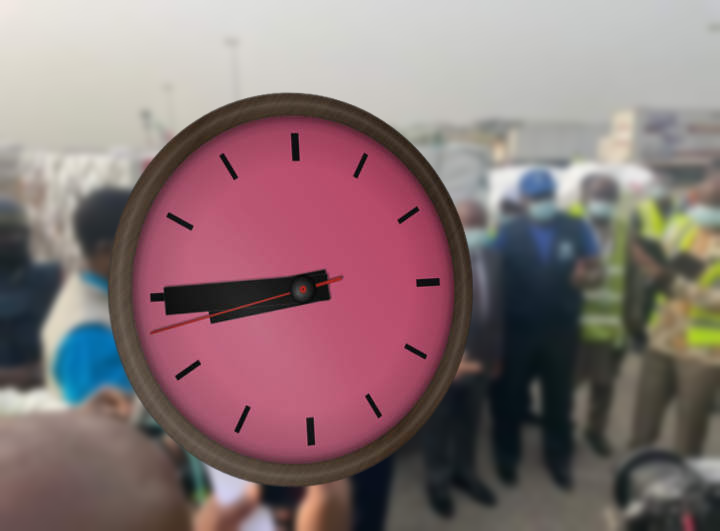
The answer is 8:44:43
